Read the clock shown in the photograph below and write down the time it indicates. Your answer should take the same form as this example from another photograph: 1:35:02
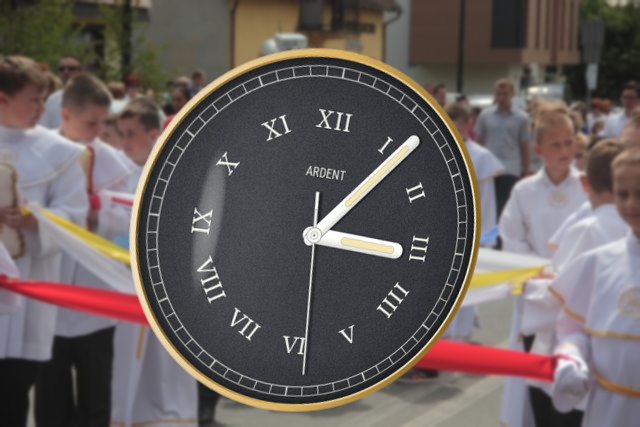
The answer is 3:06:29
